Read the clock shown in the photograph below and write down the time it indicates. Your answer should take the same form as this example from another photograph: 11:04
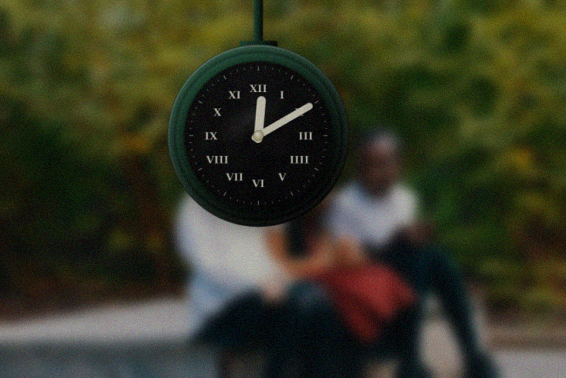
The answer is 12:10
